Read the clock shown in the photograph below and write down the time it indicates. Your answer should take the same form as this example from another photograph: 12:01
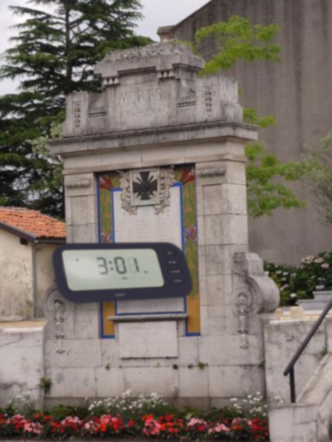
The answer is 3:01
